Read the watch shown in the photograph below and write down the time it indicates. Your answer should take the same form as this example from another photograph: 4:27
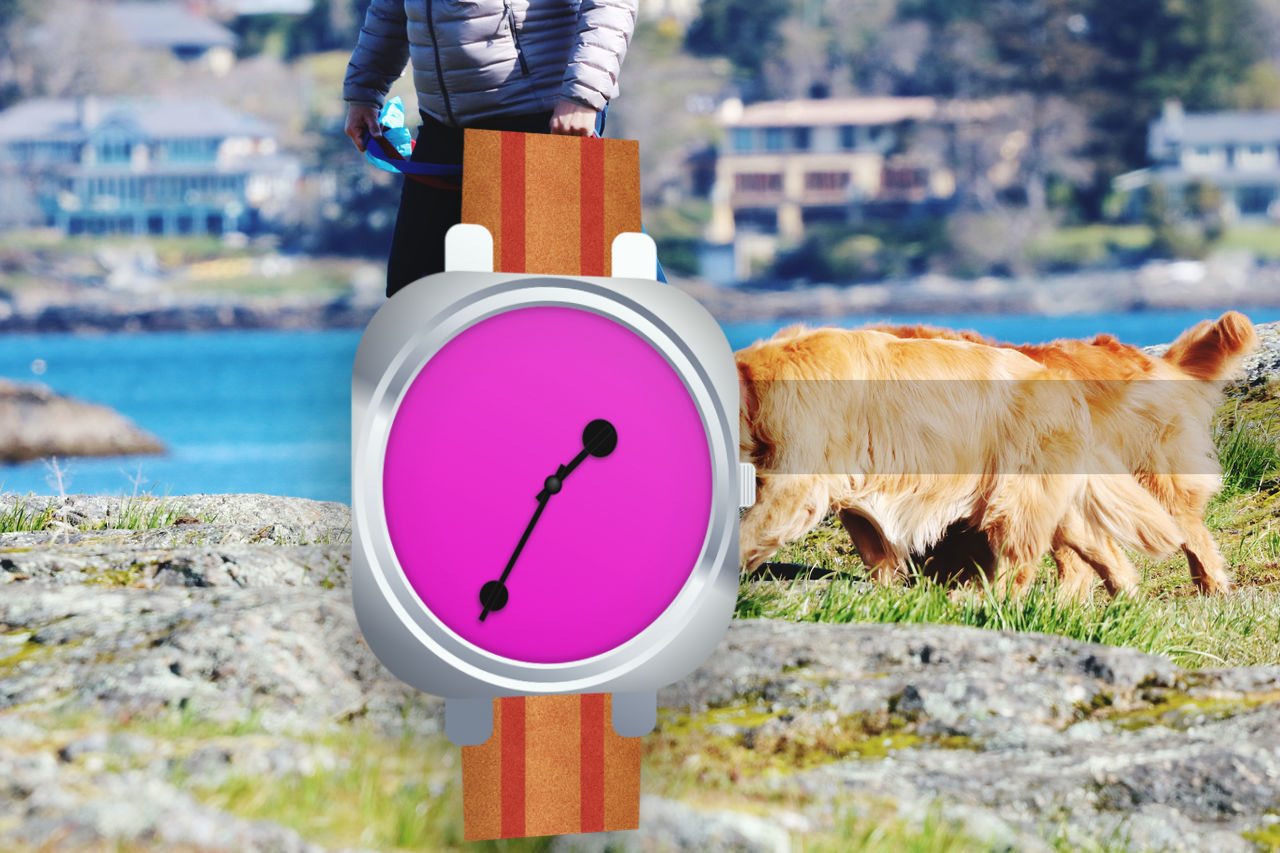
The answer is 1:35
